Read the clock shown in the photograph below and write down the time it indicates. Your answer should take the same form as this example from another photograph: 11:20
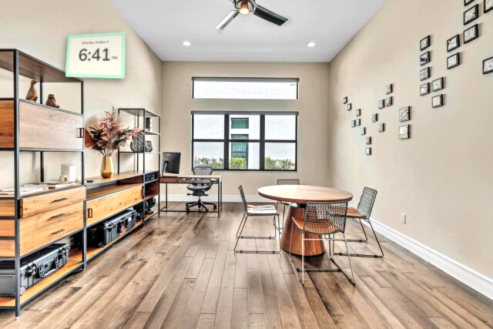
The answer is 6:41
